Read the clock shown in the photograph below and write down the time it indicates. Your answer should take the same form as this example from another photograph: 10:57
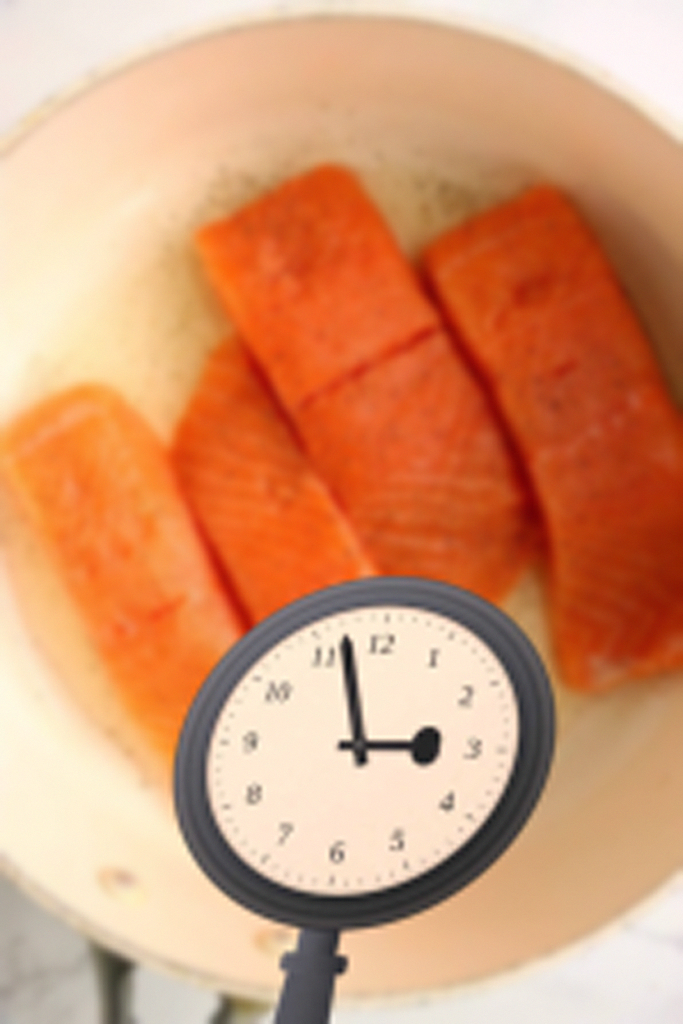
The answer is 2:57
